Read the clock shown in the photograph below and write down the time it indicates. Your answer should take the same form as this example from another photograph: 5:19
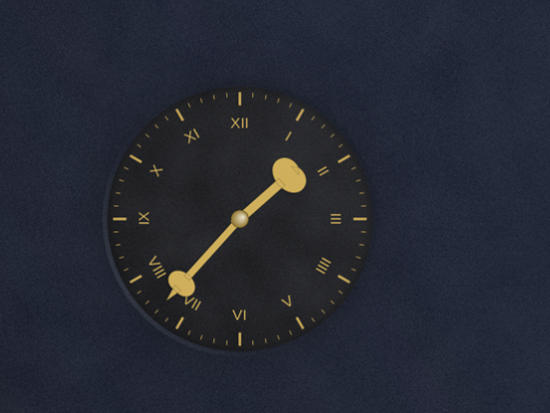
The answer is 1:37
